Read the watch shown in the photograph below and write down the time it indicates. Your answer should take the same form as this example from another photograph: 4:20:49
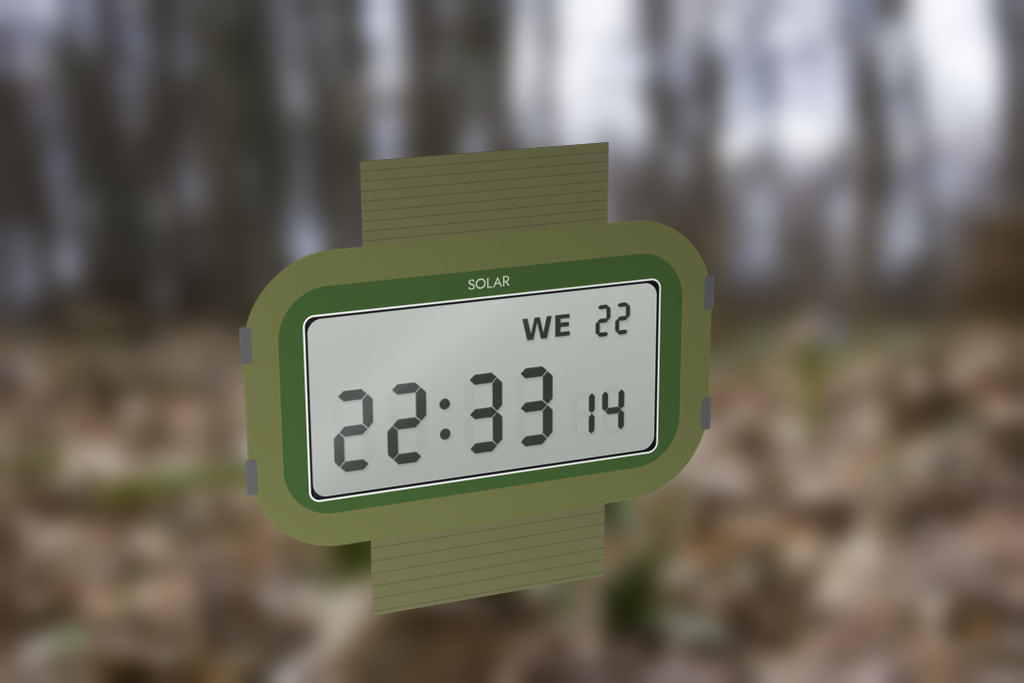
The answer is 22:33:14
